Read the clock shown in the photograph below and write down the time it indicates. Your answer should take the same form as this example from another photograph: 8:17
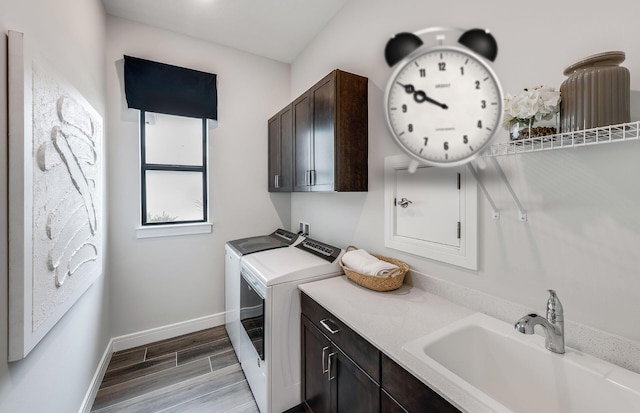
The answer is 9:50
